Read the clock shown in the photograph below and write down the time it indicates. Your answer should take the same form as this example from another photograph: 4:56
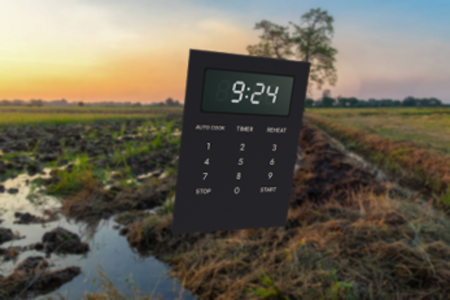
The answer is 9:24
